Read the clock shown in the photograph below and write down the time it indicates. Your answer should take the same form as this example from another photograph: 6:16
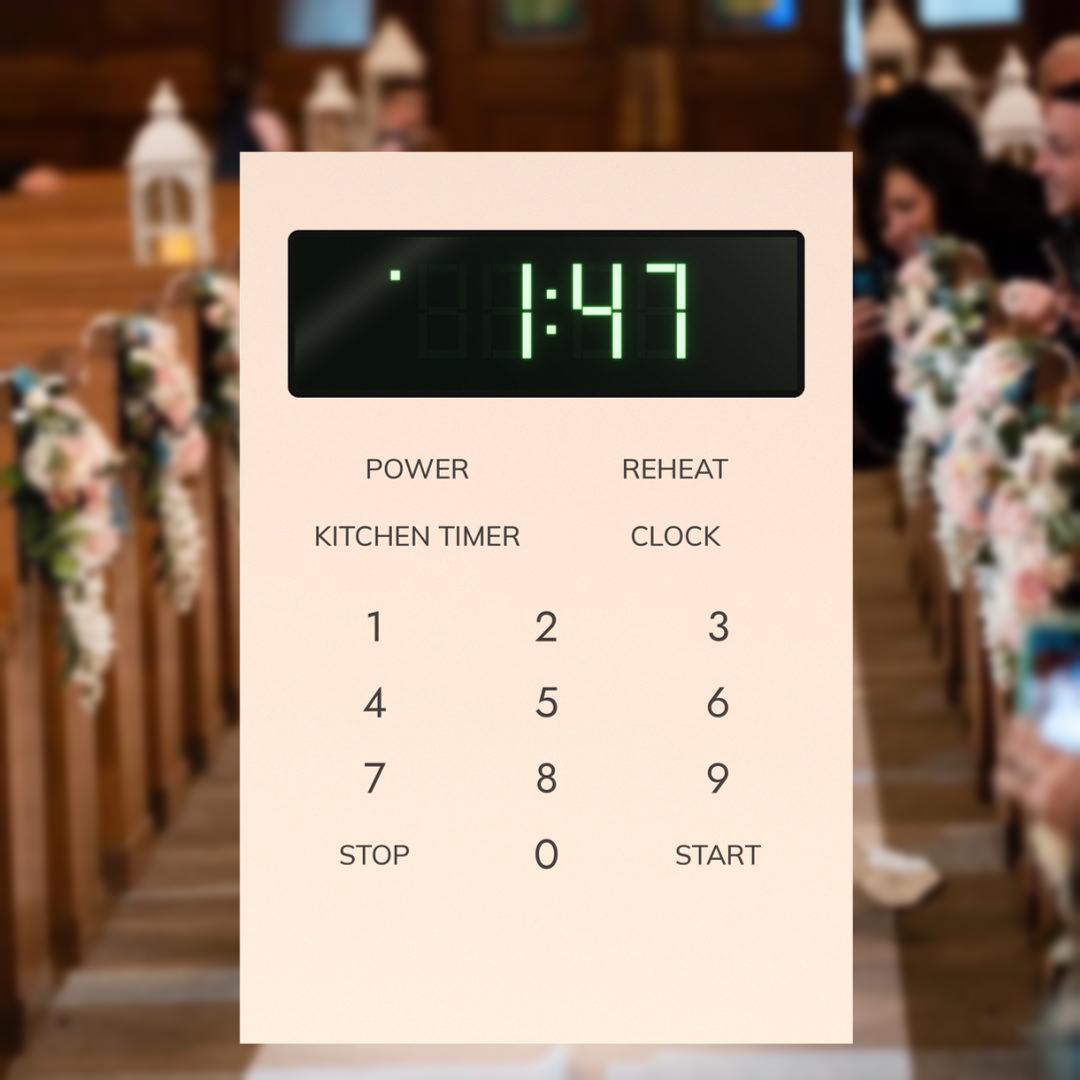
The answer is 1:47
